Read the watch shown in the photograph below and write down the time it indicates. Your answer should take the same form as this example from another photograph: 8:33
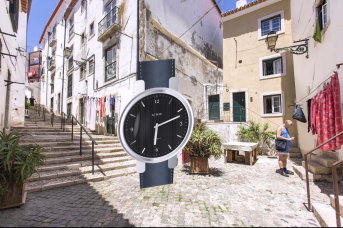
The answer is 6:12
